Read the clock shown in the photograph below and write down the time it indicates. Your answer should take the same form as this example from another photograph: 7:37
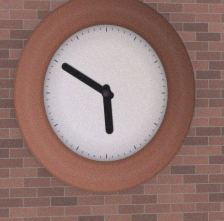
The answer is 5:50
